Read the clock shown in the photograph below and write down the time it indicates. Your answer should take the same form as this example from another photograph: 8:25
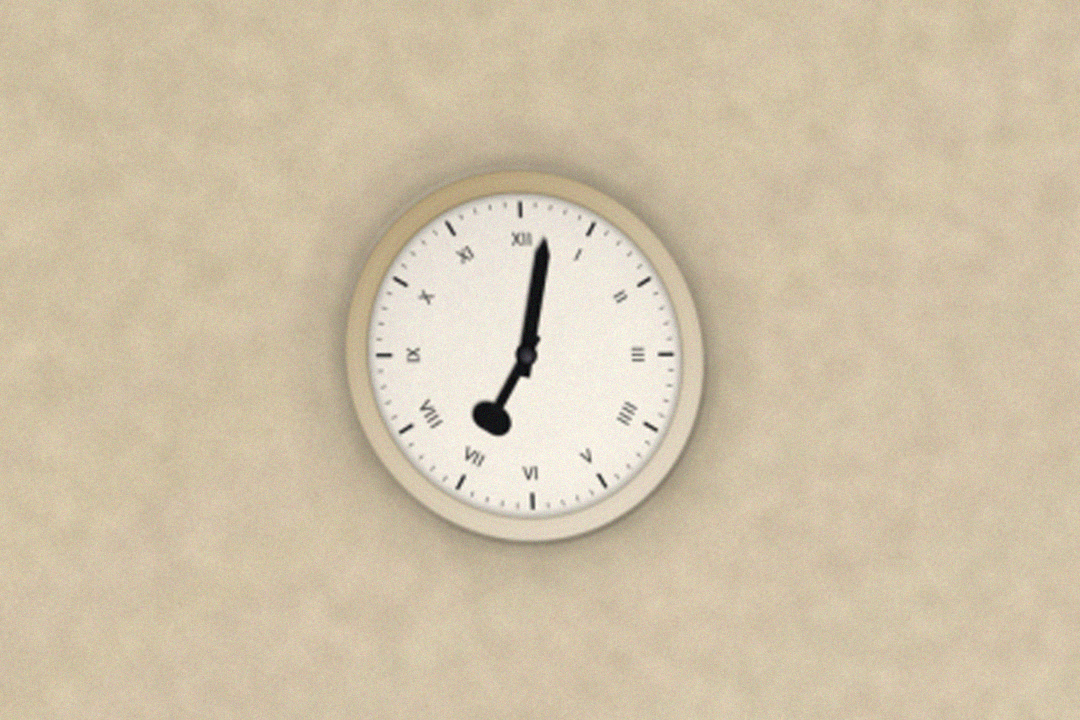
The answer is 7:02
